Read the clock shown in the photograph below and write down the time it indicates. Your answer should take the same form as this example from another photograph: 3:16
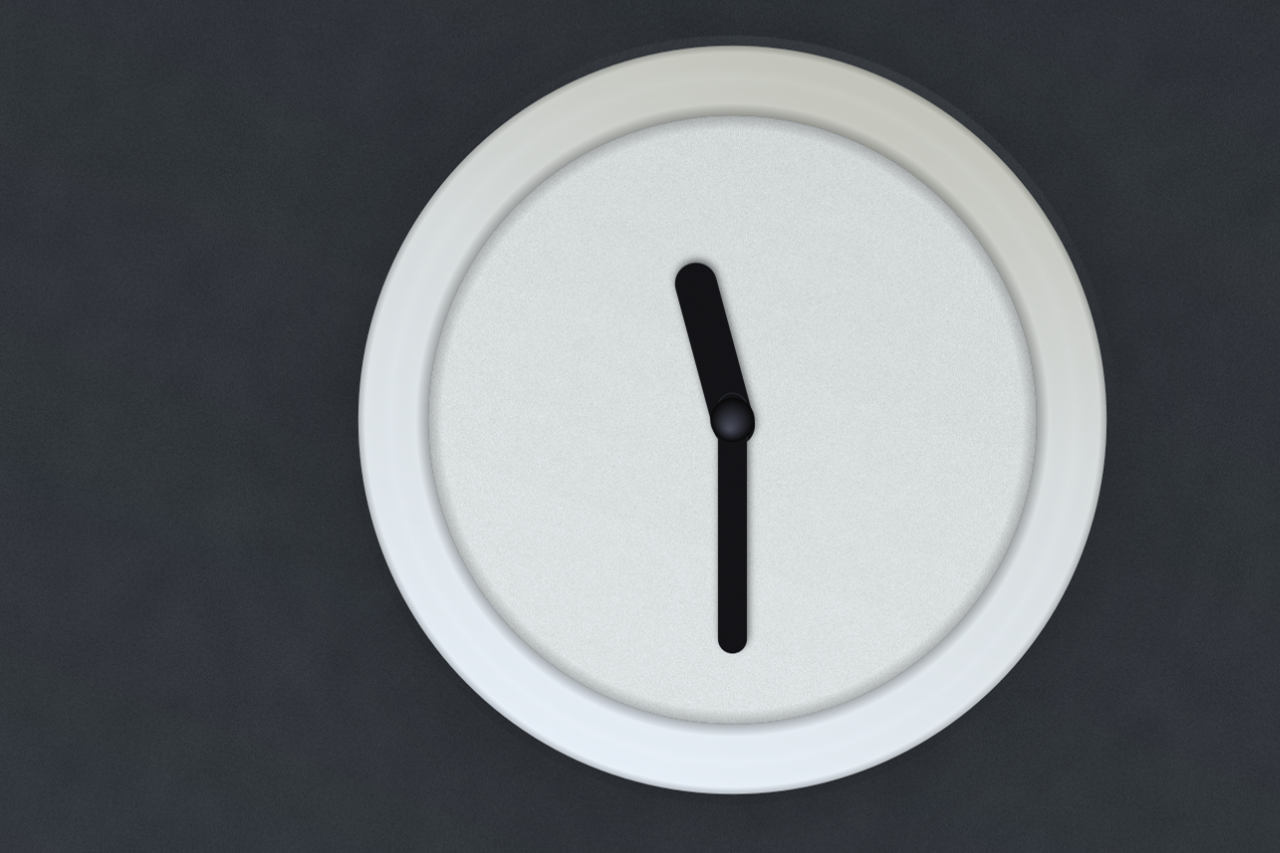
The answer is 11:30
